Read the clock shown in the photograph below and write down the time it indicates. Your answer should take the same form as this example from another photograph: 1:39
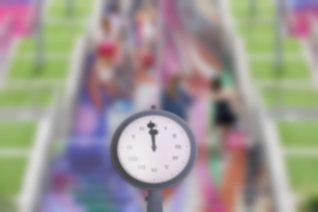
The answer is 11:59
